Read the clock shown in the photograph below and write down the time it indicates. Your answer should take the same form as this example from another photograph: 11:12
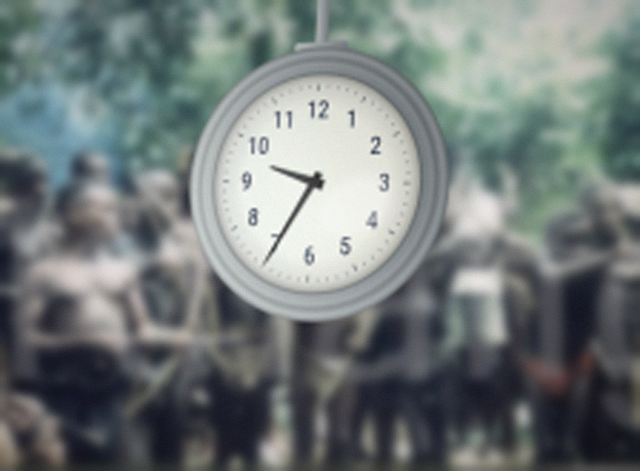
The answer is 9:35
